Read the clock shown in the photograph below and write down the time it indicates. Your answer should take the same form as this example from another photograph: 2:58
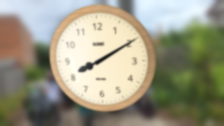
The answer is 8:10
